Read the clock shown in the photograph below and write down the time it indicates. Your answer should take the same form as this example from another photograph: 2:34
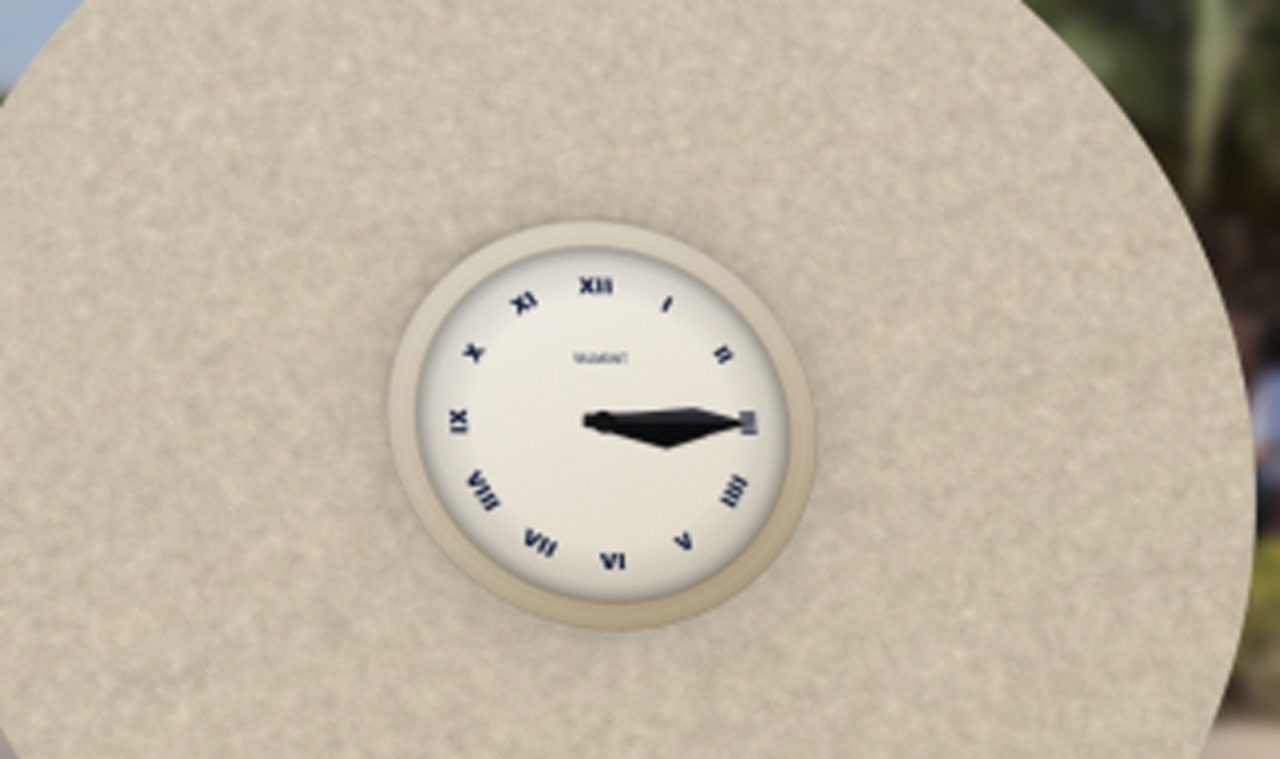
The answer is 3:15
